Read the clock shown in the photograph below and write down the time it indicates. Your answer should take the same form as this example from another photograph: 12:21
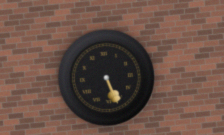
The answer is 5:27
